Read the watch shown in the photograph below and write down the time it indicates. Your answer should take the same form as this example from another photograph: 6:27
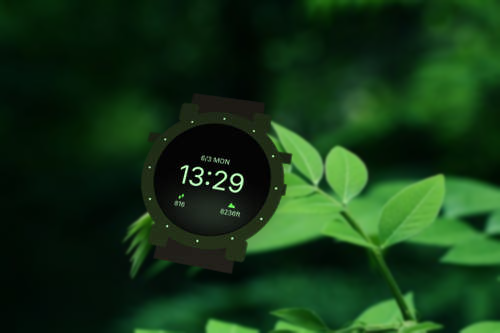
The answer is 13:29
